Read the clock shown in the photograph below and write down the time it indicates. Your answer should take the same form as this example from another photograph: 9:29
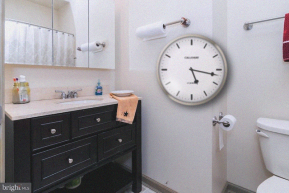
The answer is 5:17
